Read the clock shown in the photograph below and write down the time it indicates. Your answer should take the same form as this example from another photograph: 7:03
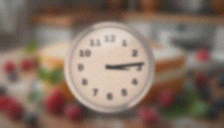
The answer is 3:14
